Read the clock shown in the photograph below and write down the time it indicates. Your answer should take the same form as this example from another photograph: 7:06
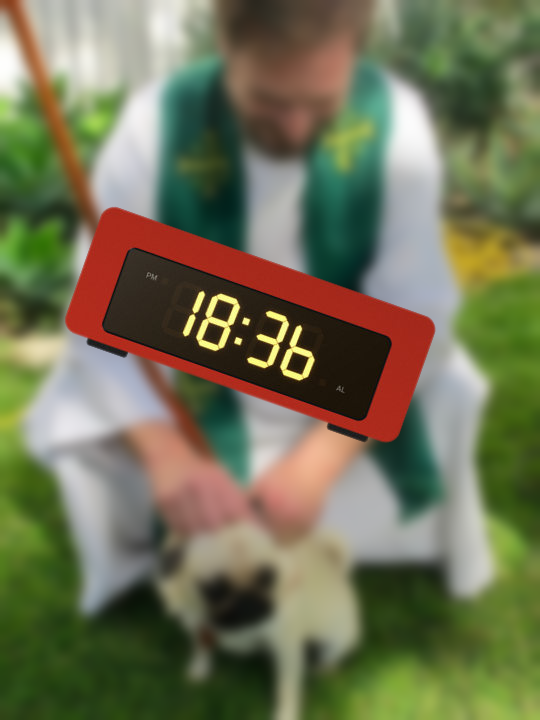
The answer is 18:36
